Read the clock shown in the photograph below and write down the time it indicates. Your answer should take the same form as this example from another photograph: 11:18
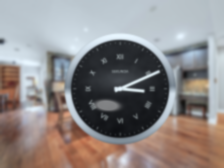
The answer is 3:11
